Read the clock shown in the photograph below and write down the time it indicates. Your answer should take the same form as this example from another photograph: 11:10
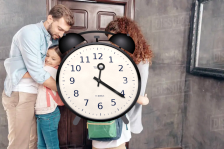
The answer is 12:21
